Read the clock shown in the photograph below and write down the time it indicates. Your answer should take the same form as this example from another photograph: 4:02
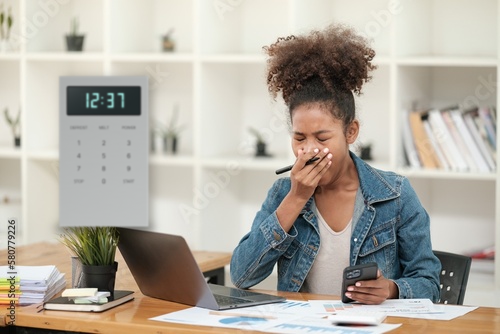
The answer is 12:37
